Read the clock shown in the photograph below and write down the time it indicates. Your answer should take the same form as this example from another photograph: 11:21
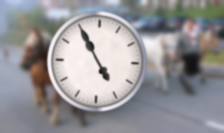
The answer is 4:55
